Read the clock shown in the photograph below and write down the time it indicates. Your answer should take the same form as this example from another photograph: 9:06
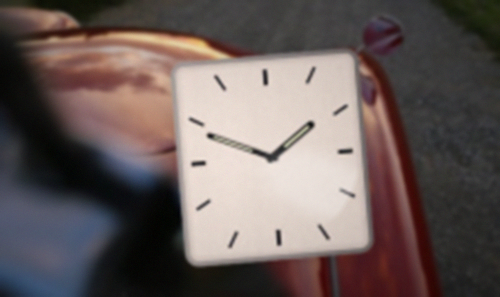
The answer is 1:49
